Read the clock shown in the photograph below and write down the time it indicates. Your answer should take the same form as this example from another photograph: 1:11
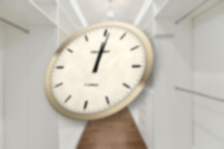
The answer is 12:01
